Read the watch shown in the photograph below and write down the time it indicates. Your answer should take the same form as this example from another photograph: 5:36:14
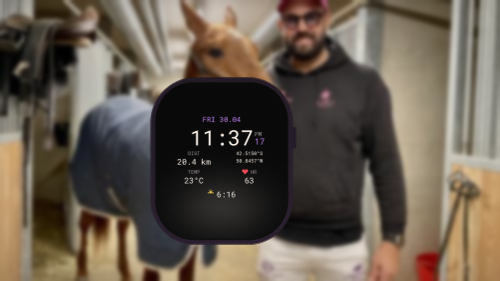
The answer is 11:37:17
